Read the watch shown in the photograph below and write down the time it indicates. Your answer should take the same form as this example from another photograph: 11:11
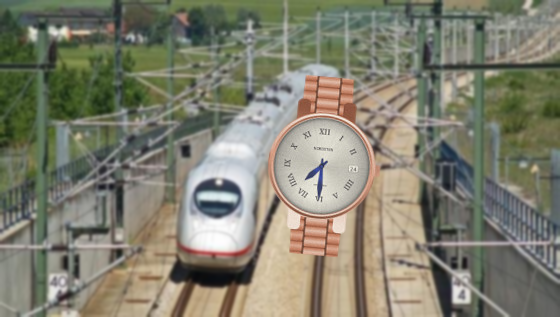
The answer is 7:30
